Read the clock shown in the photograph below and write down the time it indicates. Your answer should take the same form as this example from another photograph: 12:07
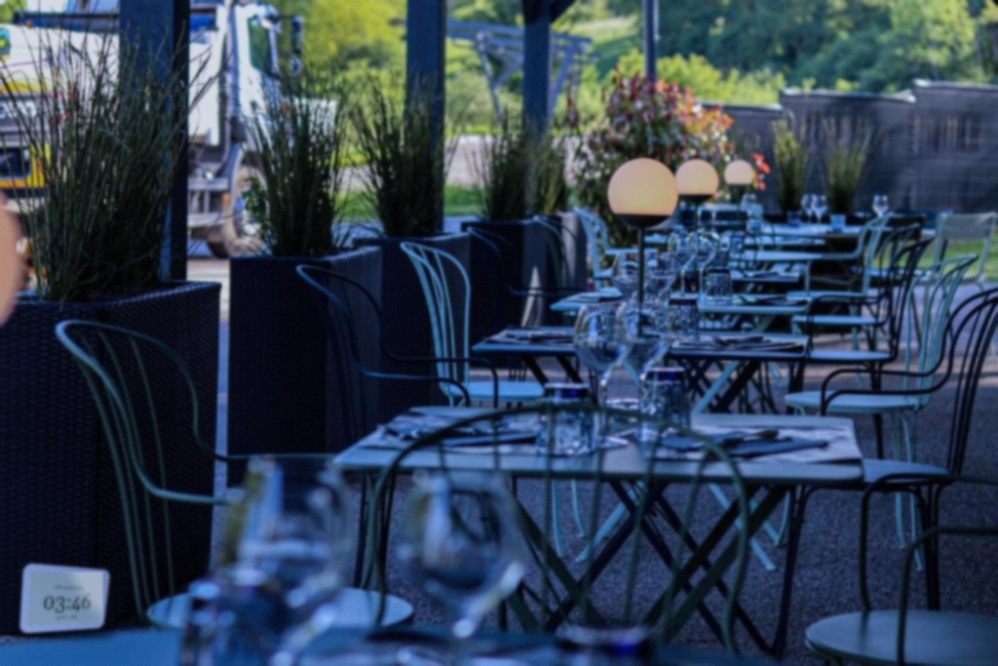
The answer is 3:46
